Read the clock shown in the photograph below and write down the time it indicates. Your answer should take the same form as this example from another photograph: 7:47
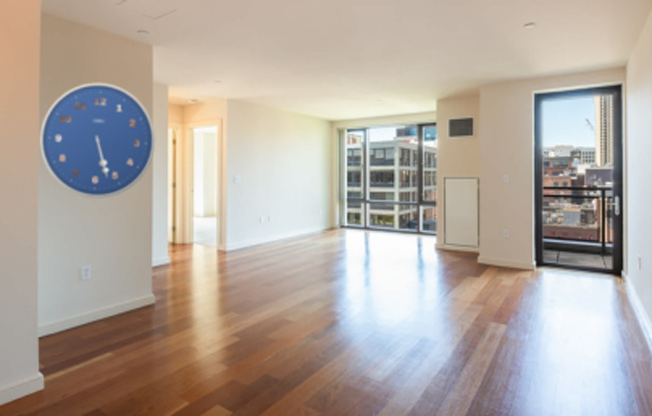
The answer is 5:27
